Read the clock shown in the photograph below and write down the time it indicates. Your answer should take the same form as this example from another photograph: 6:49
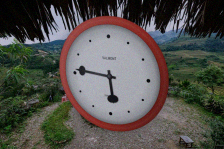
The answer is 5:46
